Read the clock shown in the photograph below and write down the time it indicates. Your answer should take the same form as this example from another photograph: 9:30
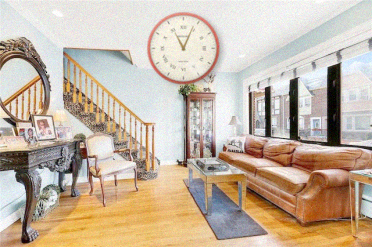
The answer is 11:04
